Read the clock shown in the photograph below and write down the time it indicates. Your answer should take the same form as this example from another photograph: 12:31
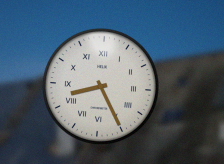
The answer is 8:25
